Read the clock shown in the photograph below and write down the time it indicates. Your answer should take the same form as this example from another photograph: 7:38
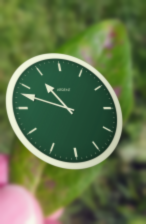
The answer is 10:48
